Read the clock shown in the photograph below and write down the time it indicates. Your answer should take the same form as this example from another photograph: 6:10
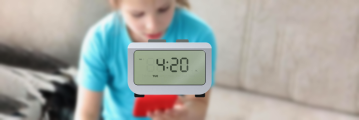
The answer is 4:20
